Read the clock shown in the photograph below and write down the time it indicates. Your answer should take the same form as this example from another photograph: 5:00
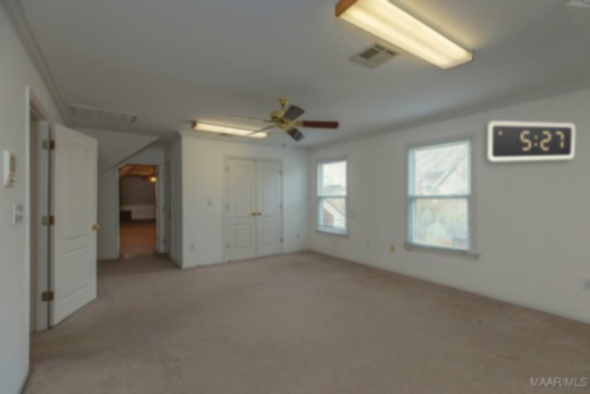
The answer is 5:27
